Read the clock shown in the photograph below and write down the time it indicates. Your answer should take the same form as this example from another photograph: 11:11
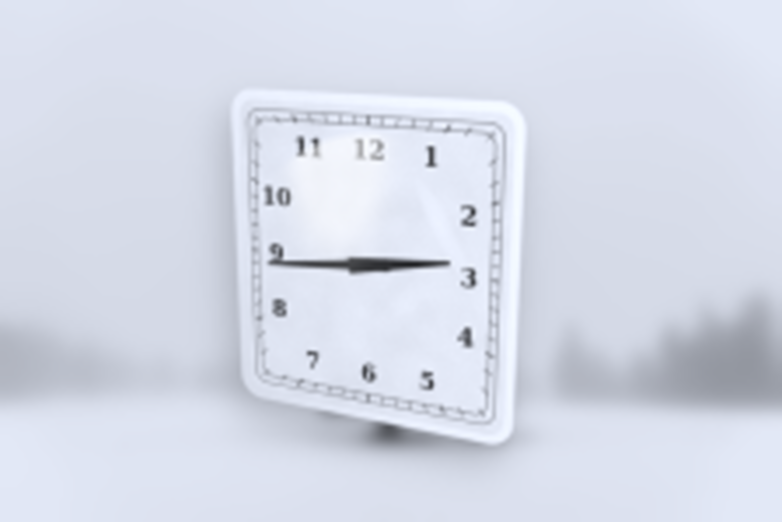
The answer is 2:44
